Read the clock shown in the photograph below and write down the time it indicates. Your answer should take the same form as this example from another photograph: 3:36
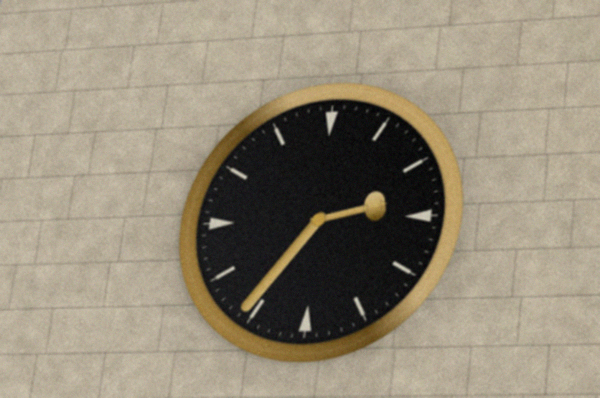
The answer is 2:36
